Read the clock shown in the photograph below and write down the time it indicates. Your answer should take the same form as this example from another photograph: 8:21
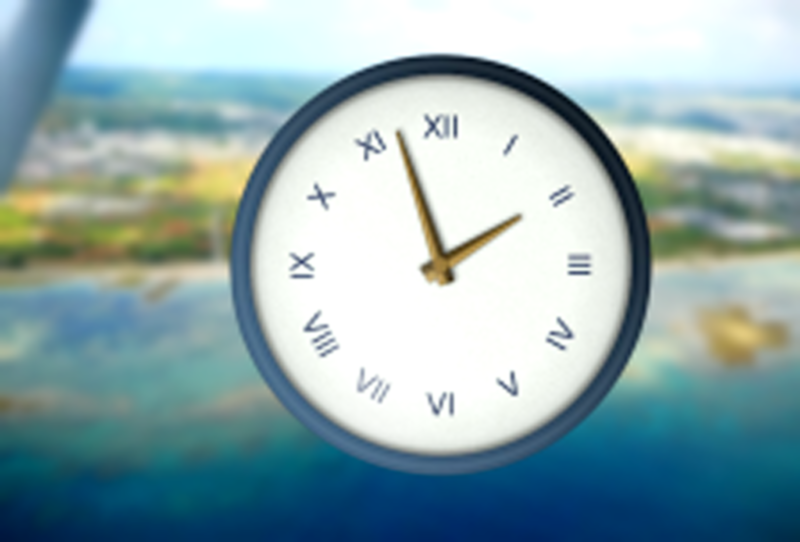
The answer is 1:57
